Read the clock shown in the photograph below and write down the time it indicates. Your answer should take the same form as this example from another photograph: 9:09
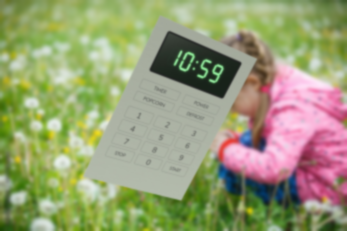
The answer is 10:59
